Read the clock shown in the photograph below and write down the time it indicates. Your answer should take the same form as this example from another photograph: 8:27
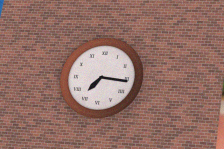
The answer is 7:16
